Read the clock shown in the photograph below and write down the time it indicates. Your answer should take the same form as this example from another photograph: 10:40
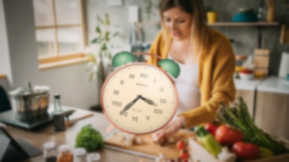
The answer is 3:36
